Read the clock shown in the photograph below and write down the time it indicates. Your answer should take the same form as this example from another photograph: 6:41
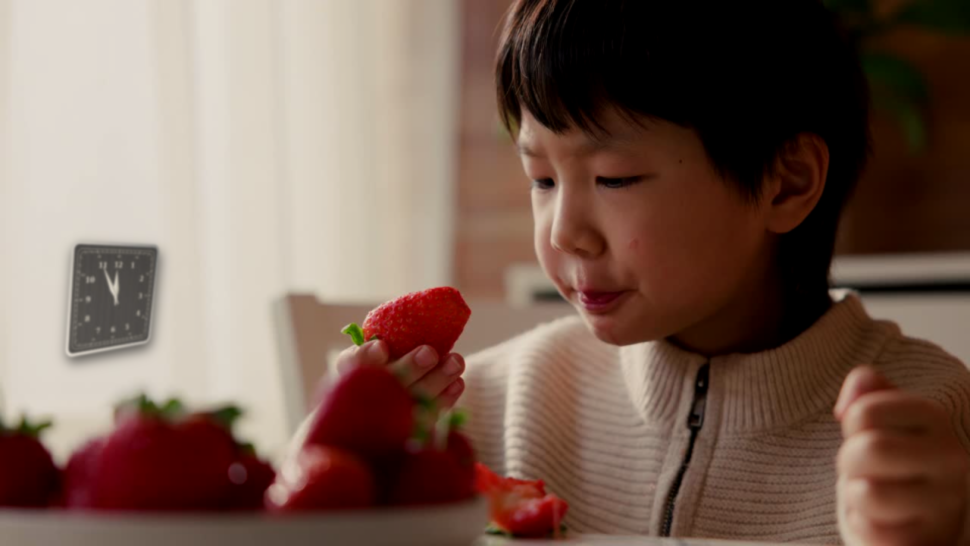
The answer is 11:55
